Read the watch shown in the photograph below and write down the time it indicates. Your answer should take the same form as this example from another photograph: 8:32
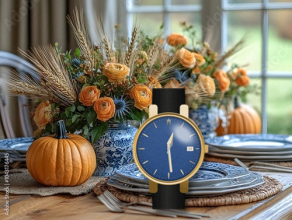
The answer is 12:29
